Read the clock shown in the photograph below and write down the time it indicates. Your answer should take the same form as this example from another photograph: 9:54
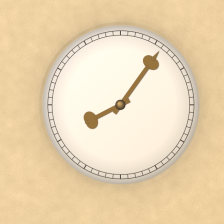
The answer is 8:06
